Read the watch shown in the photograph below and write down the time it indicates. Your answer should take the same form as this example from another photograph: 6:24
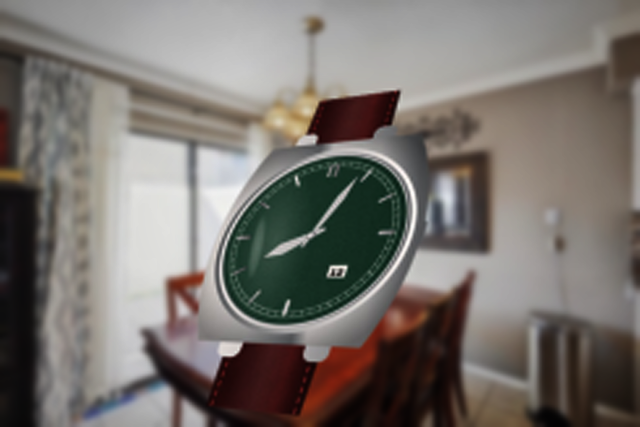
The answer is 8:04
